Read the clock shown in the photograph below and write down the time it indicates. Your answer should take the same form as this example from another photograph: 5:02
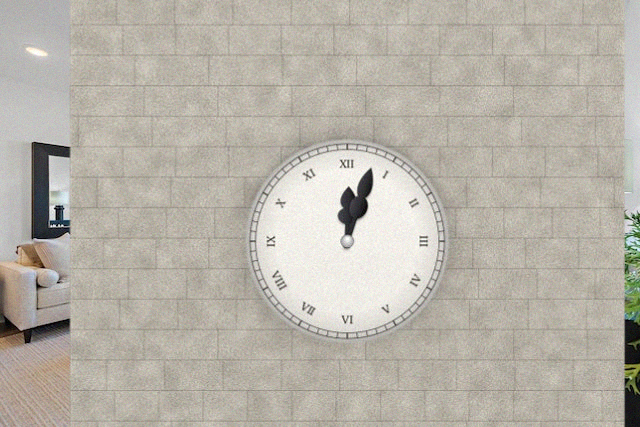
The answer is 12:03
